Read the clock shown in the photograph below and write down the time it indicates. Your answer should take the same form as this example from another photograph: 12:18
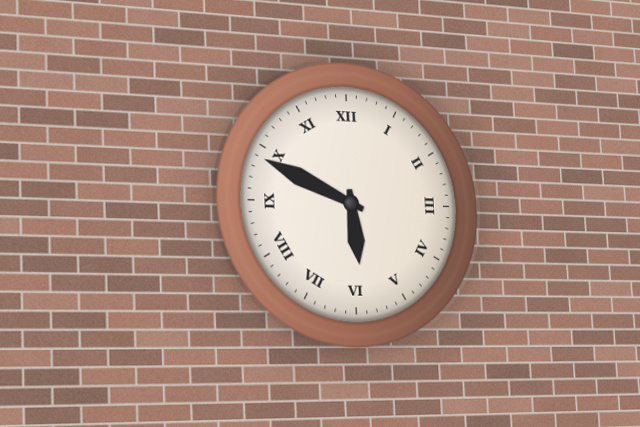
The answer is 5:49
